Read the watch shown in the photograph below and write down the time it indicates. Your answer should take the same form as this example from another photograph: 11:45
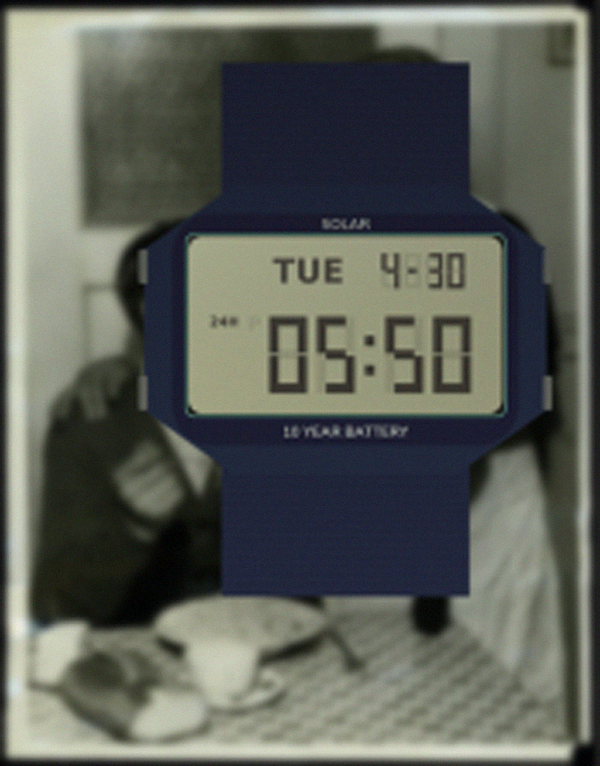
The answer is 5:50
